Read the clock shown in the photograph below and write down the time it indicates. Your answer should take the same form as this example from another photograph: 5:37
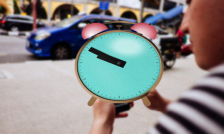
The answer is 9:50
